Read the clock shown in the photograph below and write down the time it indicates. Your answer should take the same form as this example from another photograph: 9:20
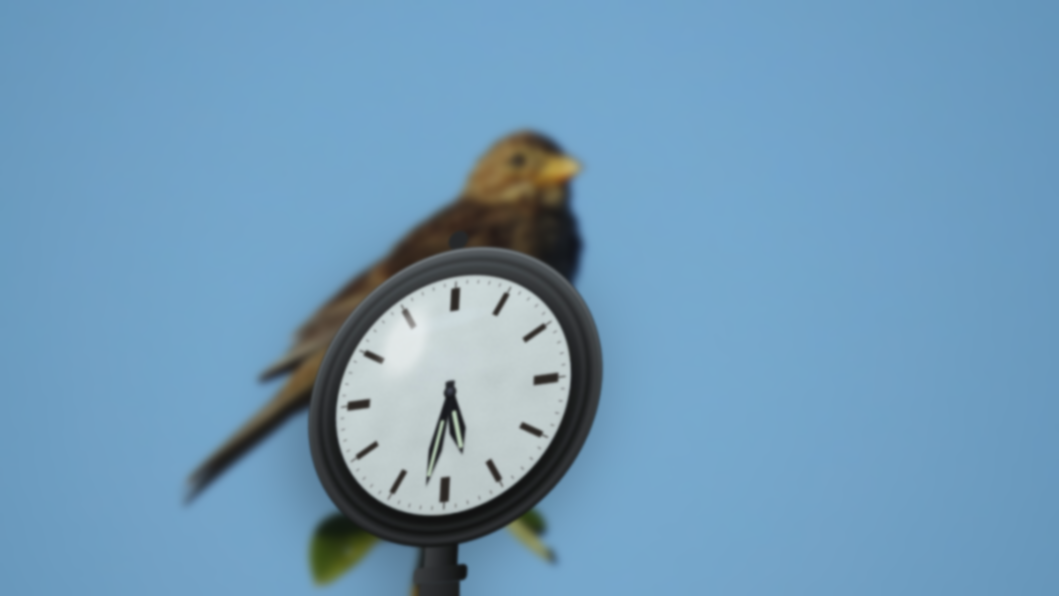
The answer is 5:32
